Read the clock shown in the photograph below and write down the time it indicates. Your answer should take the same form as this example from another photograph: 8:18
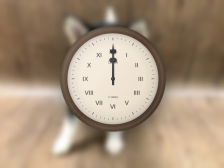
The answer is 12:00
